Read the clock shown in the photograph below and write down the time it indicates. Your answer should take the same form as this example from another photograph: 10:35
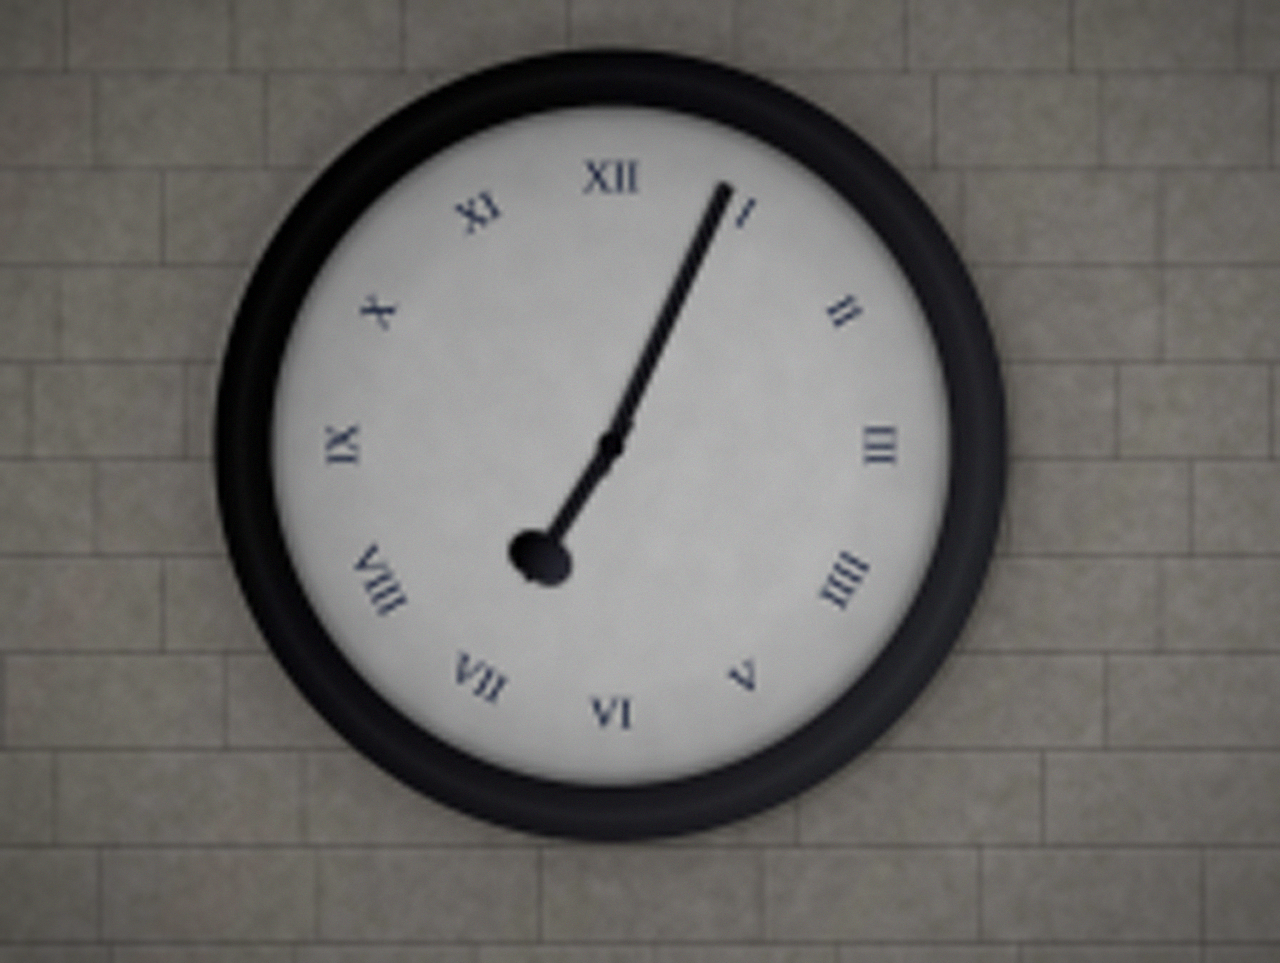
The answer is 7:04
